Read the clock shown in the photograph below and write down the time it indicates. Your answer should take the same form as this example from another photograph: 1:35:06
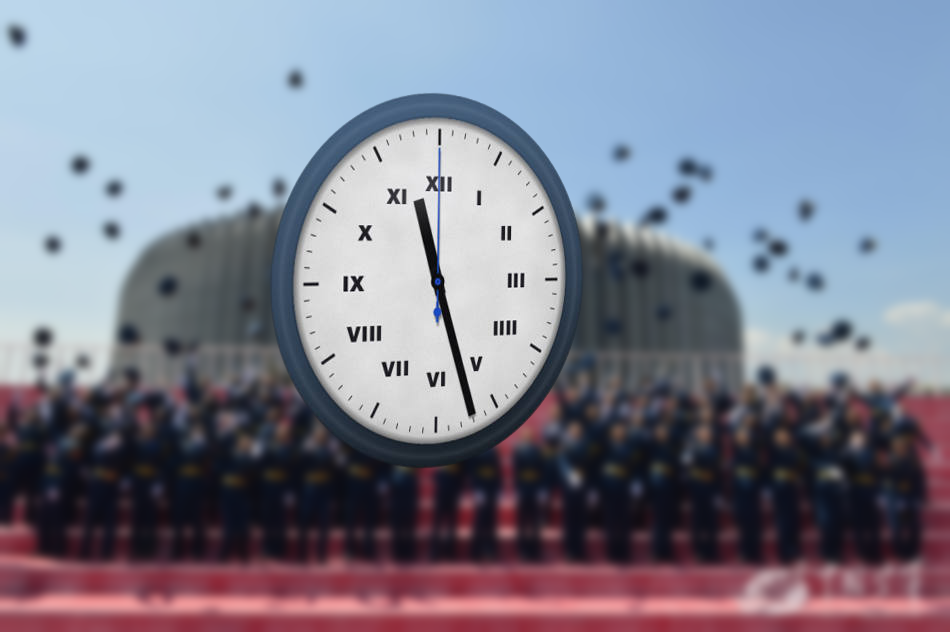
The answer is 11:27:00
